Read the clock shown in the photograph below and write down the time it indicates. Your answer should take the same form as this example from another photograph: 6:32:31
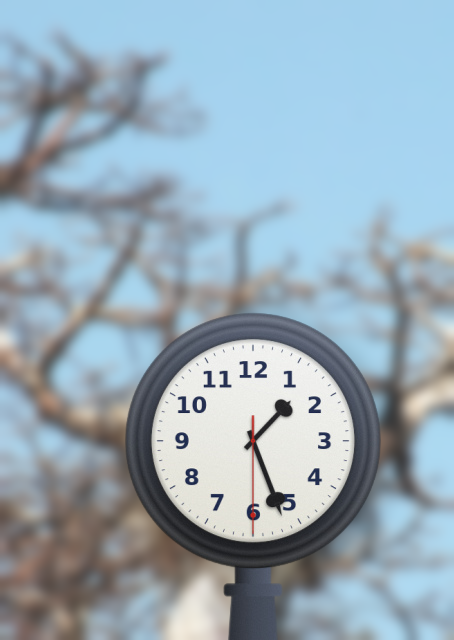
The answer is 1:26:30
